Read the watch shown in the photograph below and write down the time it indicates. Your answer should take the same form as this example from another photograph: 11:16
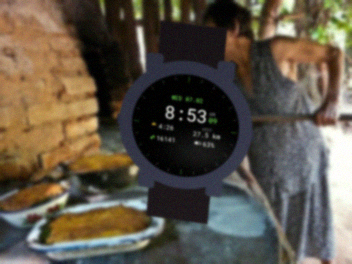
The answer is 8:53
